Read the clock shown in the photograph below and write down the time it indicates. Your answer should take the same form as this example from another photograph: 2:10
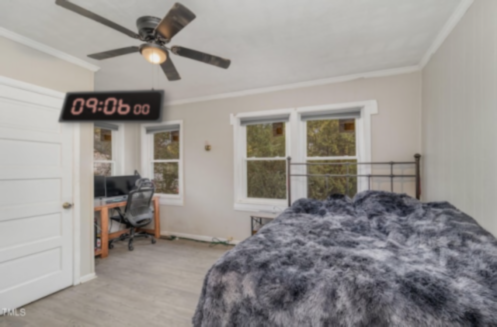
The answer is 9:06
